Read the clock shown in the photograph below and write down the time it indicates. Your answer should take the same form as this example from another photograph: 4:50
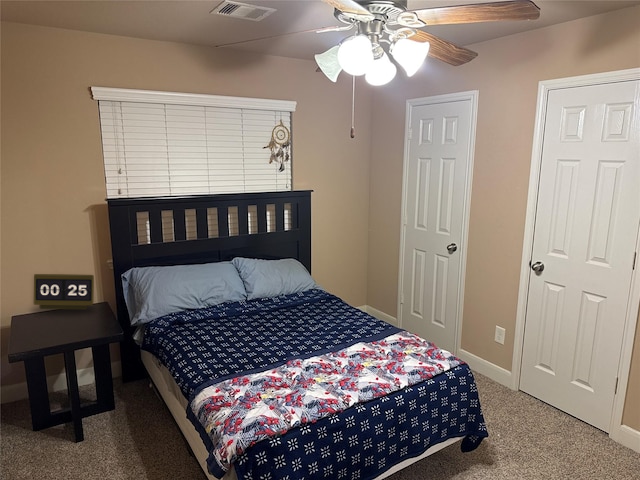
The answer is 0:25
